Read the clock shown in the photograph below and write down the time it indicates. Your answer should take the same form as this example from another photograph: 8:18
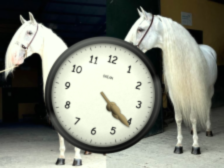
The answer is 4:21
